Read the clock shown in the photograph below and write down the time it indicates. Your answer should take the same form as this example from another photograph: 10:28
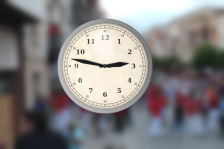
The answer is 2:47
